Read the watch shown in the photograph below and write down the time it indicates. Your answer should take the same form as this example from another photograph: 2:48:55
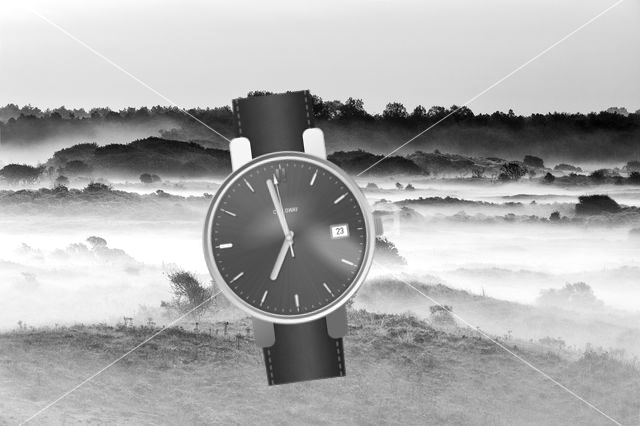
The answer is 6:57:59
